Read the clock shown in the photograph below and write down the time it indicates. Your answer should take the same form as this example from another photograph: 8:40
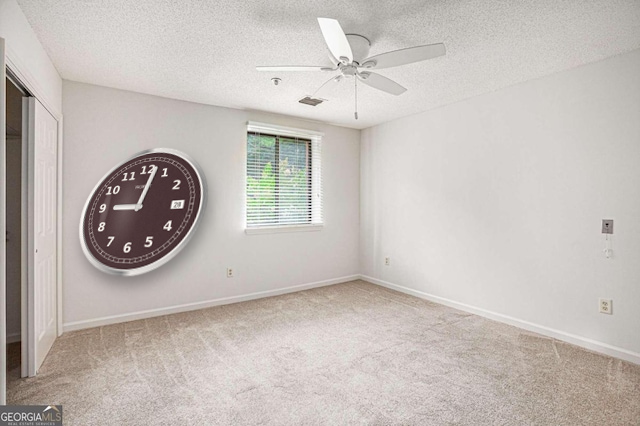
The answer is 9:02
